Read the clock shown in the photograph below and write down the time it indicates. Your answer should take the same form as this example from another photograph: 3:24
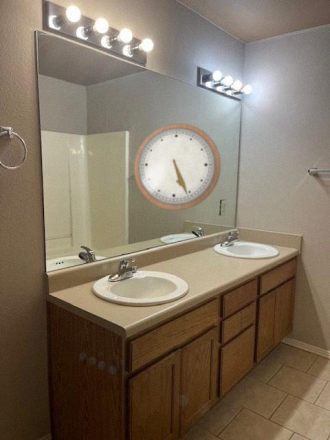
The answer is 5:26
